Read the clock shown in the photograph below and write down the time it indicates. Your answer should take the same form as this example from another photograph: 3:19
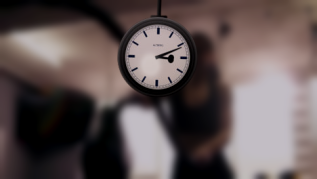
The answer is 3:11
